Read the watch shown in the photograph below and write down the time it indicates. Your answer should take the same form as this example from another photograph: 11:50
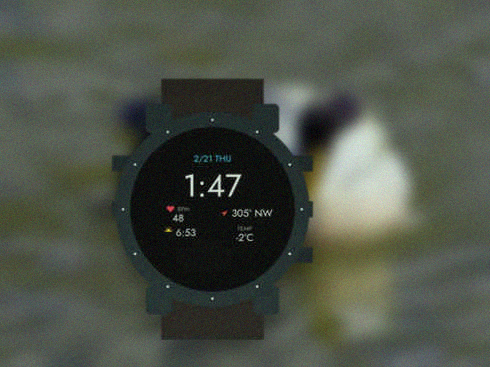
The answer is 1:47
